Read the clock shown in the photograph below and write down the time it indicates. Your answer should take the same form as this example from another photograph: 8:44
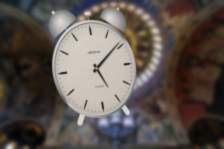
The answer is 5:09
